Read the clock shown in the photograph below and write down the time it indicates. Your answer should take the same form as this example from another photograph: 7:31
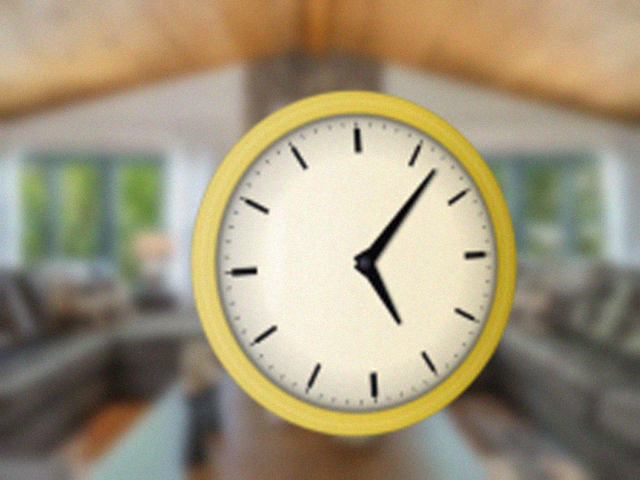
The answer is 5:07
